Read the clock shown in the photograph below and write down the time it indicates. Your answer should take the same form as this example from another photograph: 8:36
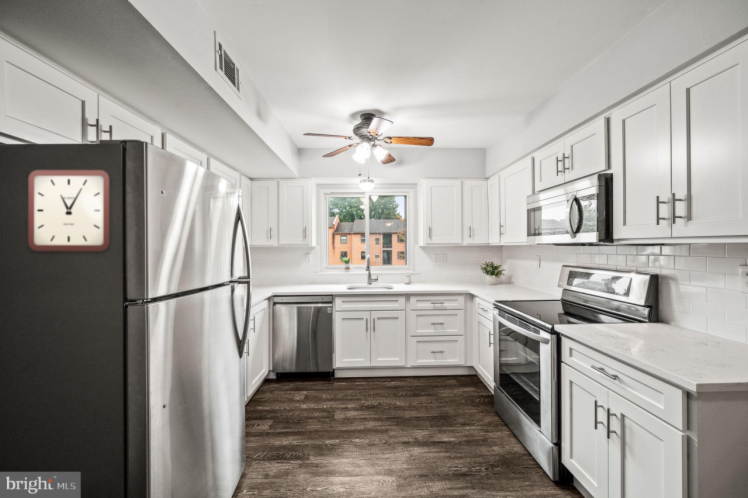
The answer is 11:05
